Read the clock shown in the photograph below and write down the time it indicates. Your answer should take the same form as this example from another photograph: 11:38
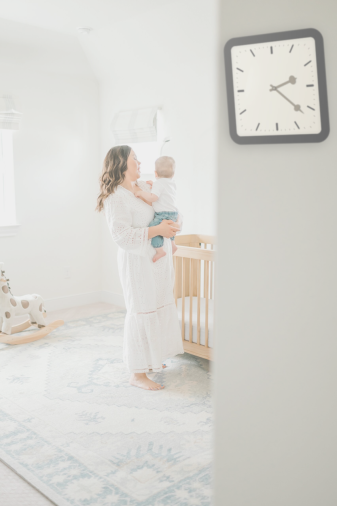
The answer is 2:22
